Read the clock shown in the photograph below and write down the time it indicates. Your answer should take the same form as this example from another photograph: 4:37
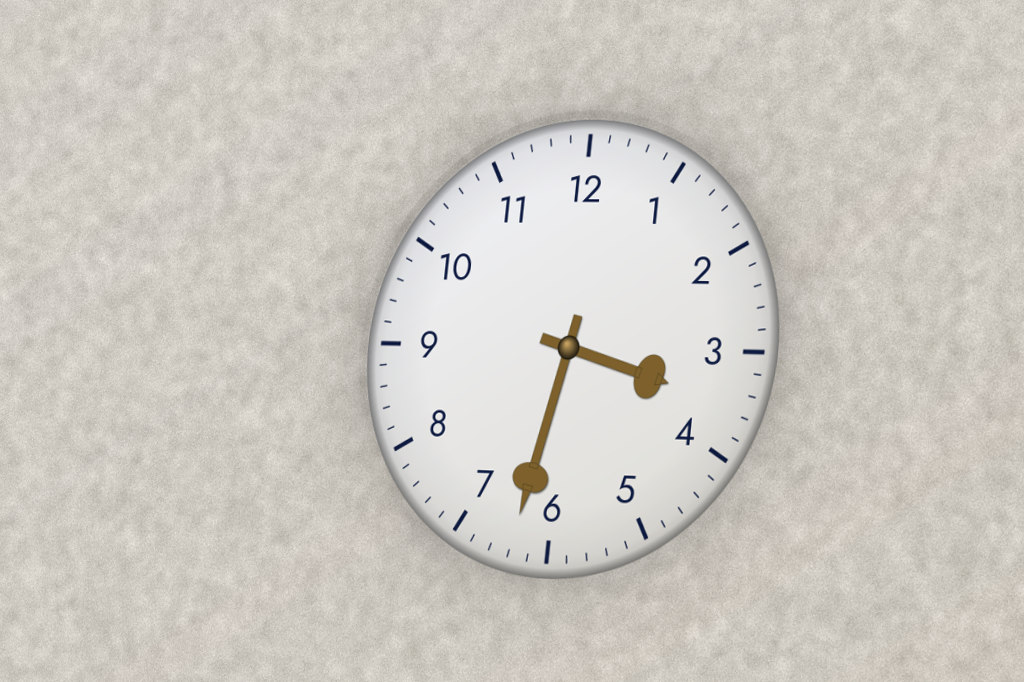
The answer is 3:32
